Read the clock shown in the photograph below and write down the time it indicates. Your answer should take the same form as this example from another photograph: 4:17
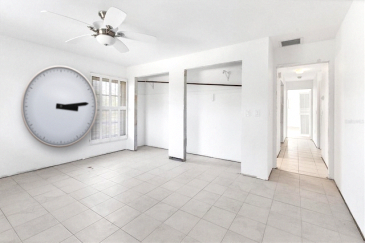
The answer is 3:14
